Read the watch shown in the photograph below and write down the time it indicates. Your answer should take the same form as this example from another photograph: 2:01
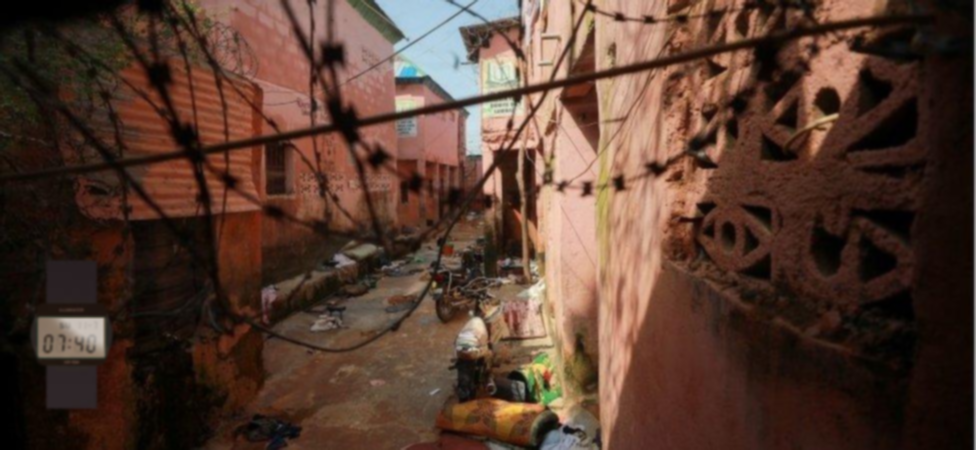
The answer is 7:40
